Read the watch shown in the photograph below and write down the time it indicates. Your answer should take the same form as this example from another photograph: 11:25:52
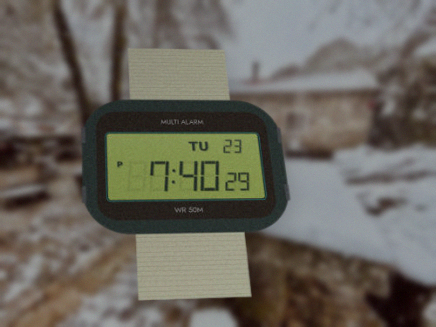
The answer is 7:40:29
